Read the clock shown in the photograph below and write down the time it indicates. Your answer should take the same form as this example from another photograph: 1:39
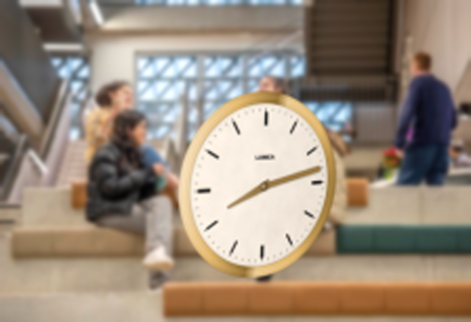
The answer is 8:13
